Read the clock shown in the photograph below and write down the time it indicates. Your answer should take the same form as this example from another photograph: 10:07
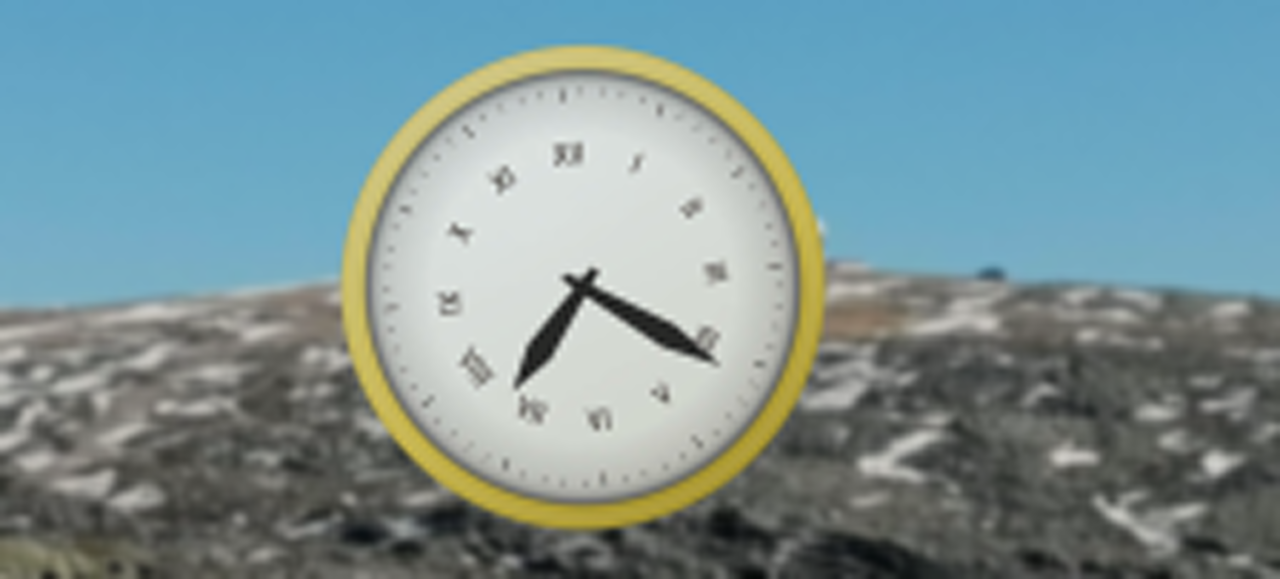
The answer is 7:21
